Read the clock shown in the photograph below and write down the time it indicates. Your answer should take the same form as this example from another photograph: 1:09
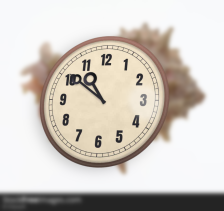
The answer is 10:51
